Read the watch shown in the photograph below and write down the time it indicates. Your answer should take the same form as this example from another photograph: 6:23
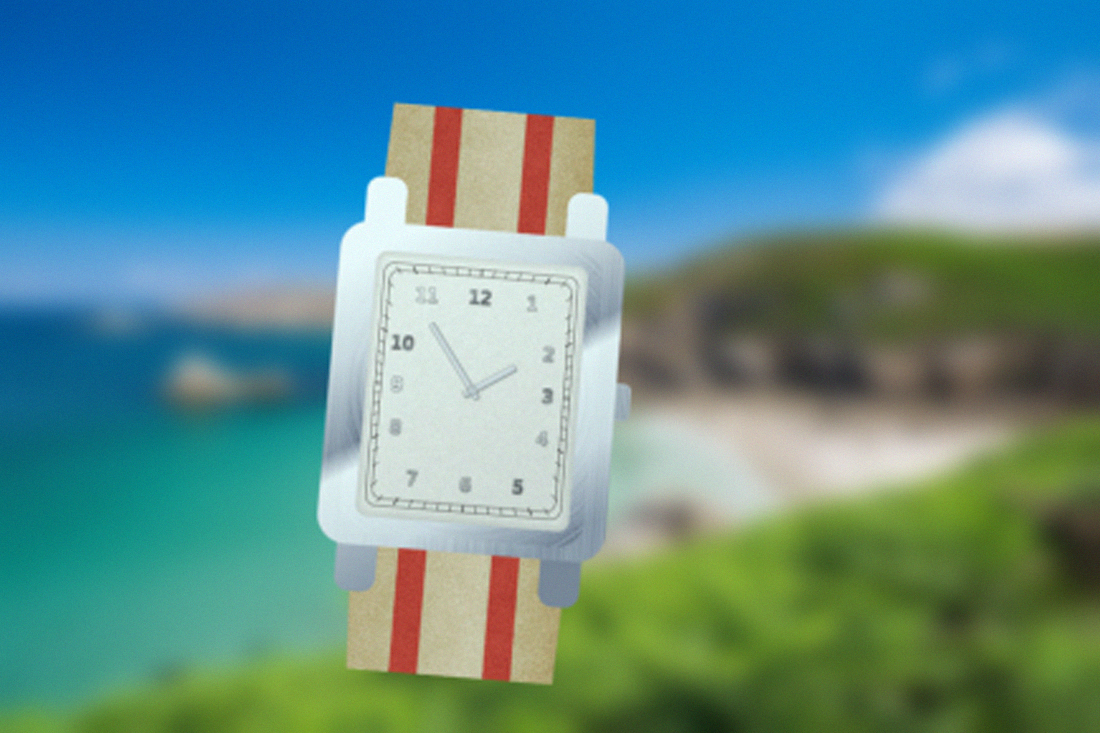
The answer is 1:54
